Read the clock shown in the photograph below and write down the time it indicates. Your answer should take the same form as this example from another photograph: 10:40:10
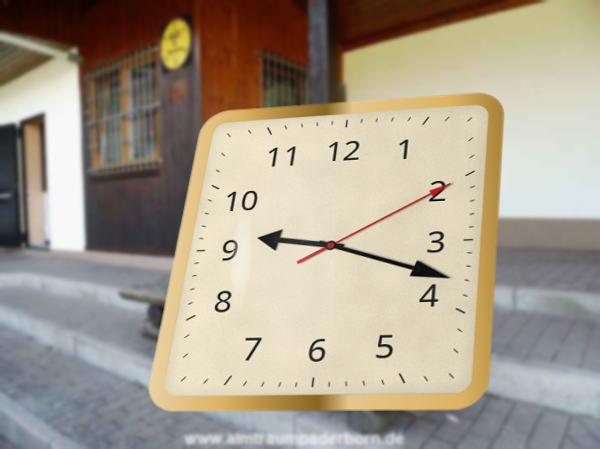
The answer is 9:18:10
